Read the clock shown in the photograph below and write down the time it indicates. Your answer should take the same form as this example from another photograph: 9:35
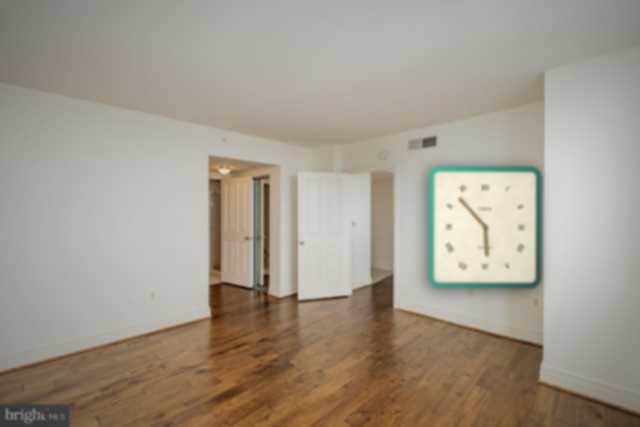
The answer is 5:53
